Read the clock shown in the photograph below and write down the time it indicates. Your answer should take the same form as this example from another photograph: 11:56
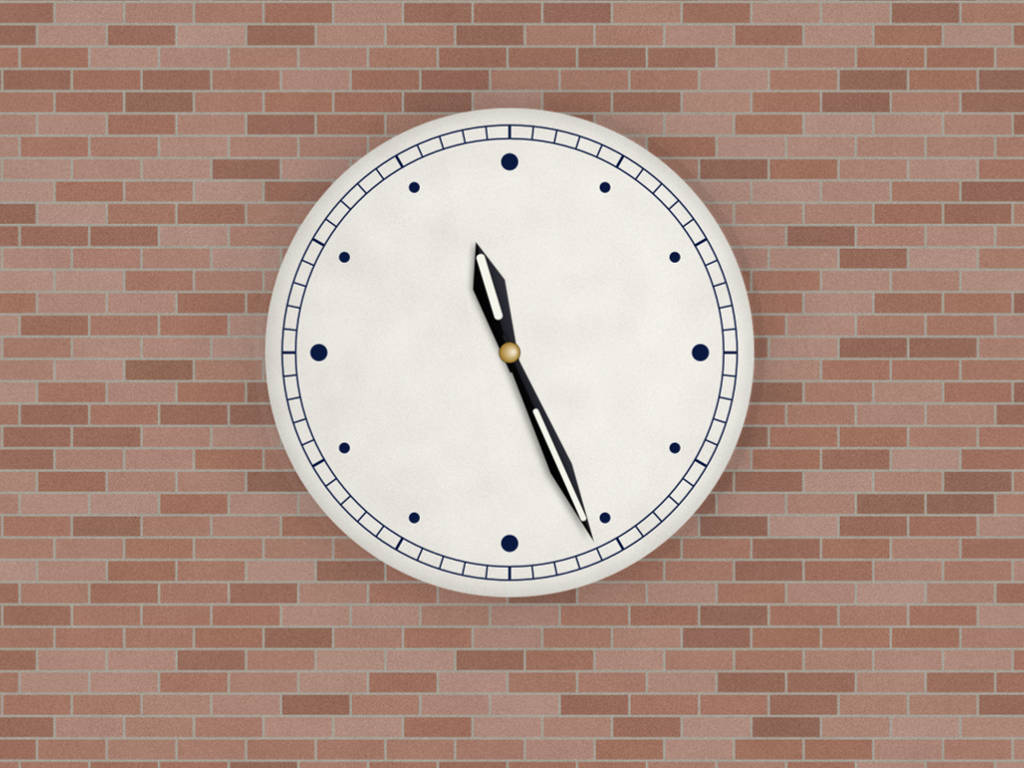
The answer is 11:26
